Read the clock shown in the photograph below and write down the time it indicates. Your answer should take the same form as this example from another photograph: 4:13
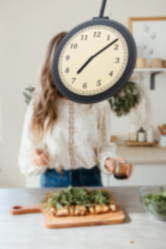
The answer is 7:08
